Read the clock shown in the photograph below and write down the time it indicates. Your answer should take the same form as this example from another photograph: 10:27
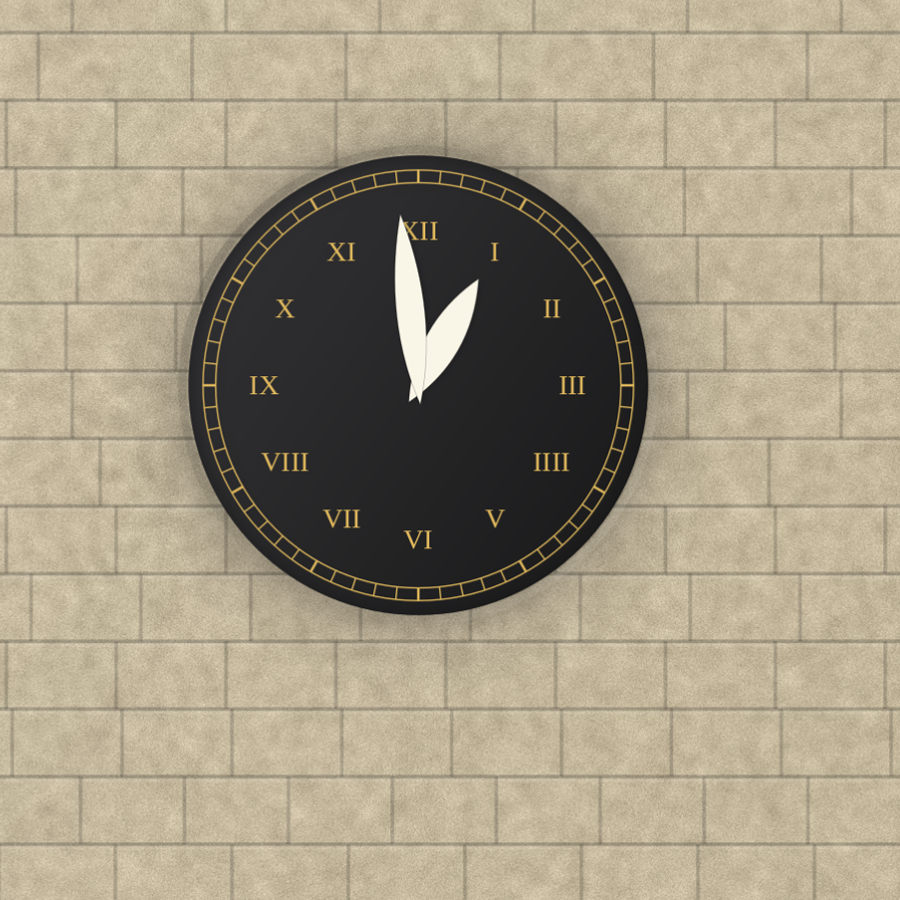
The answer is 12:59
